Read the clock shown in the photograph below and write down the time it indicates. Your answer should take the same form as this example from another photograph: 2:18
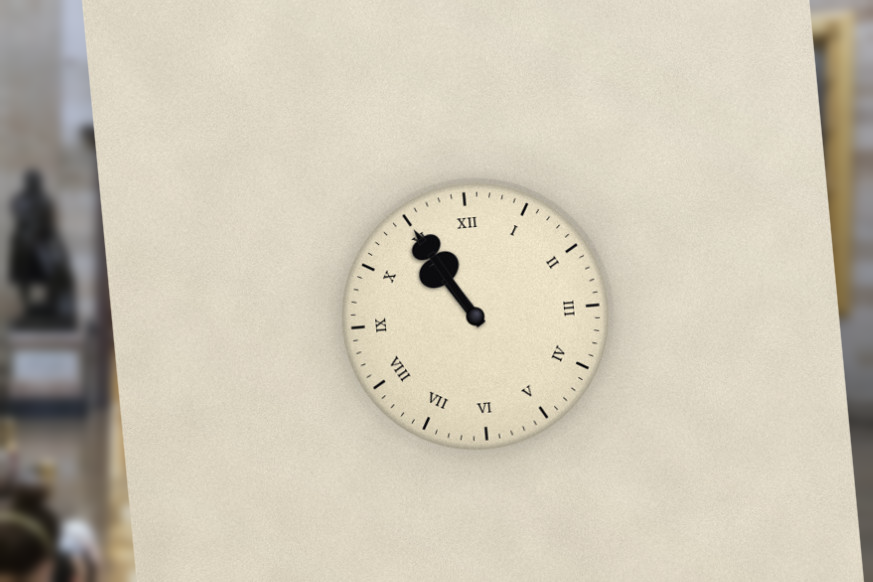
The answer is 10:55
